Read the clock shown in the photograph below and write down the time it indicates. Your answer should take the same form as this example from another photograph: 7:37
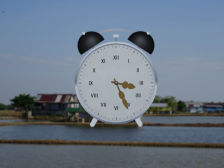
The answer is 3:26
